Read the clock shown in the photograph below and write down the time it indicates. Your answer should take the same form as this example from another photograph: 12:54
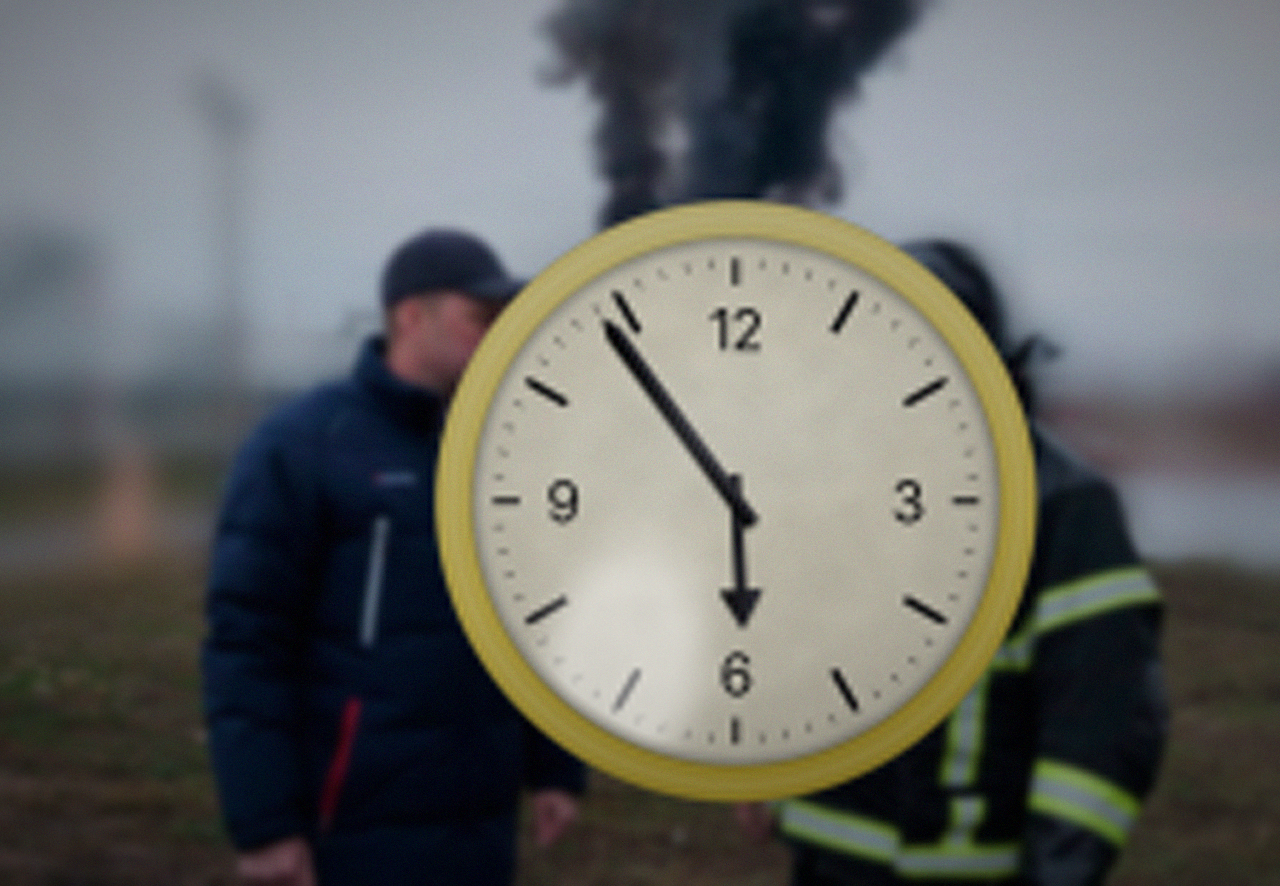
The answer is 5:54
